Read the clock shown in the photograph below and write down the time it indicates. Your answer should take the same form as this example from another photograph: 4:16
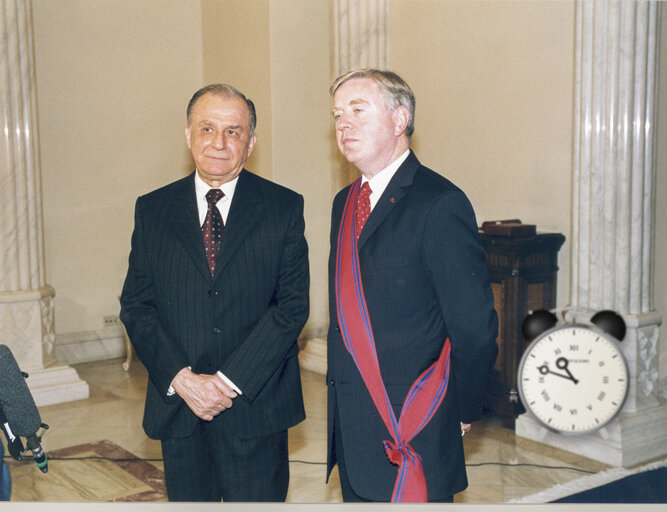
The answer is 10:48
